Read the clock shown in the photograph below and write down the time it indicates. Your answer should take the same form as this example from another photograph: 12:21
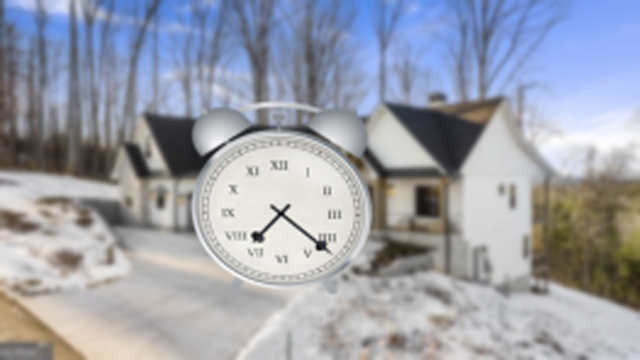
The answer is 7:22
